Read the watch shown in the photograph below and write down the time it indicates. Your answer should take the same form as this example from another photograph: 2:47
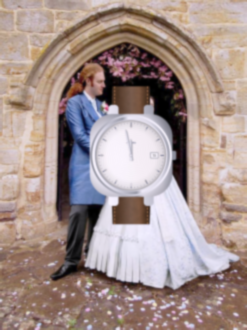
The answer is 11:58
